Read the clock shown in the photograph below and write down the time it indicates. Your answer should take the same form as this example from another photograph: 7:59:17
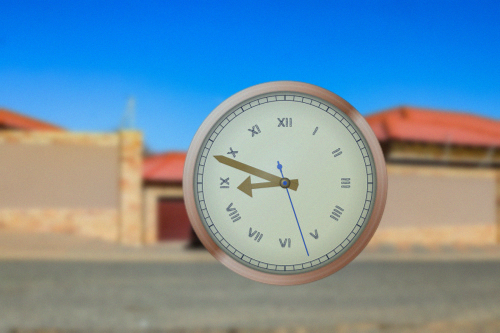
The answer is 8:48:27
